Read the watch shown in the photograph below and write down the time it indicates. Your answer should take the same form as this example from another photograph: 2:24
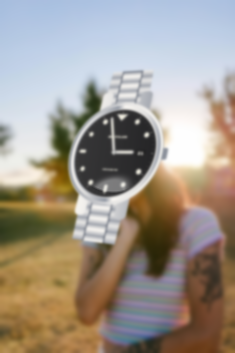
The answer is 2:57
